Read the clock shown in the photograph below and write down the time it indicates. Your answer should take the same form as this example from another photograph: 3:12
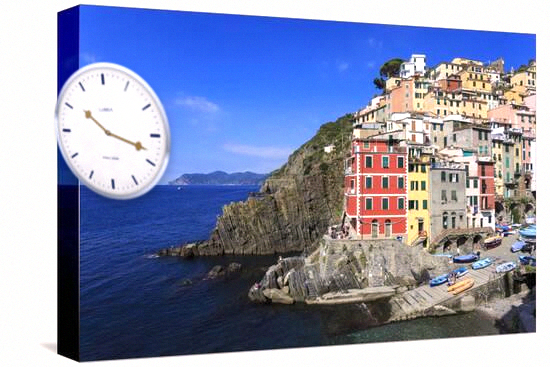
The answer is 10:18
